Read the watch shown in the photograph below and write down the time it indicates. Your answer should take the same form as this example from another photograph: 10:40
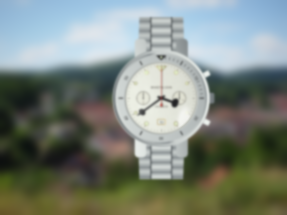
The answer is 3:39
